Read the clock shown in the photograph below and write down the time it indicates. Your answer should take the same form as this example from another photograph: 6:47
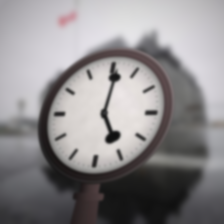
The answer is 5:01
